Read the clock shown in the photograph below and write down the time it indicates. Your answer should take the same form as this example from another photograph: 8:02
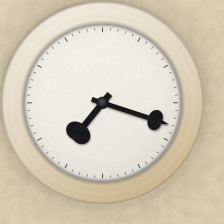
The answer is 7:18
